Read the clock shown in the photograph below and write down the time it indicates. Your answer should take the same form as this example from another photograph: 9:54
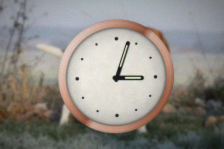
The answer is 3:03
